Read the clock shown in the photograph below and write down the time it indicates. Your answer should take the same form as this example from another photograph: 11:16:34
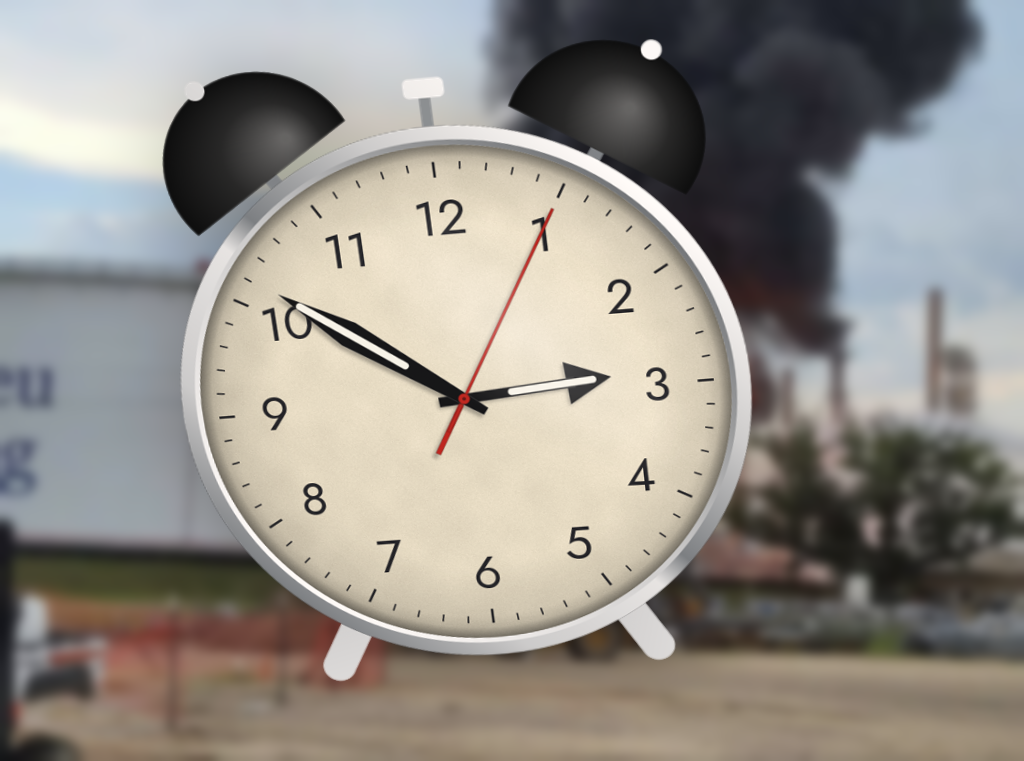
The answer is 2:51:05
